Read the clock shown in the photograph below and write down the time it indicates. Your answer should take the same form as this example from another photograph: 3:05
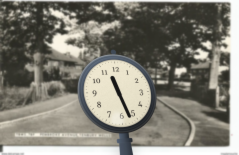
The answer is 11:27
